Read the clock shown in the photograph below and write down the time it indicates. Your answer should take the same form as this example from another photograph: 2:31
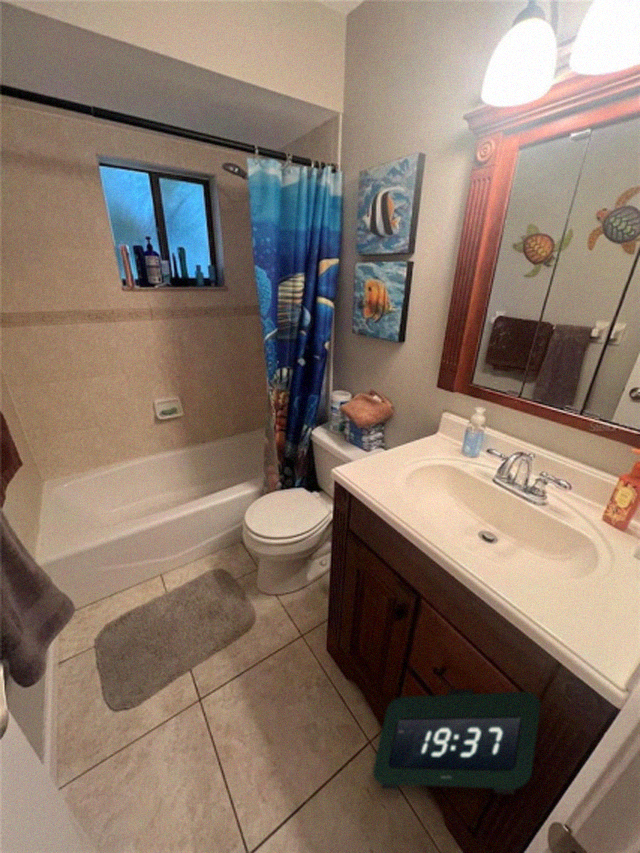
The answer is 19:37
